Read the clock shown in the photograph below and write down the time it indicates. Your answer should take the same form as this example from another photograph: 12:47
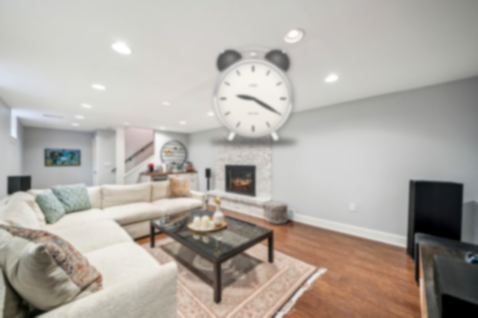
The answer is 9:20
